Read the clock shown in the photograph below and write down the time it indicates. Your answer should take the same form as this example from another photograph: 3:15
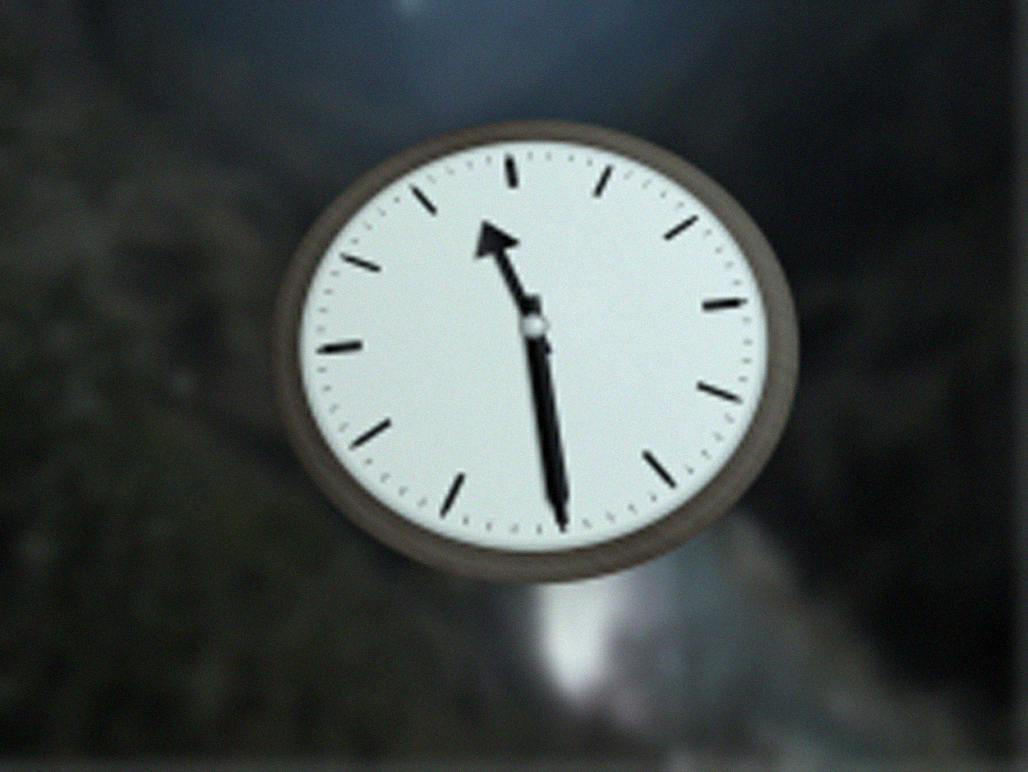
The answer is 11:30
